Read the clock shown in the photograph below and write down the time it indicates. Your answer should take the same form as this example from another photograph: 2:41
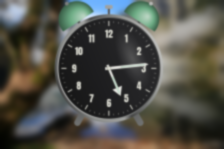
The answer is 5:14
